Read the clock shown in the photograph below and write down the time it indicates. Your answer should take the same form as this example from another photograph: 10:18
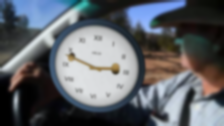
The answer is 2:48
